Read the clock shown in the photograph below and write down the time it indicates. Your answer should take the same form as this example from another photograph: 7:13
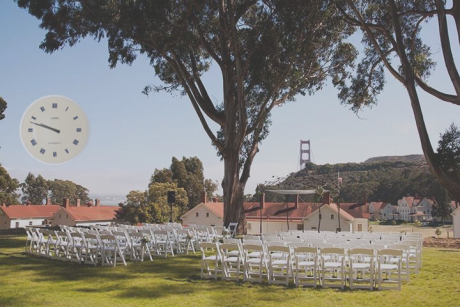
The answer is 9:48
